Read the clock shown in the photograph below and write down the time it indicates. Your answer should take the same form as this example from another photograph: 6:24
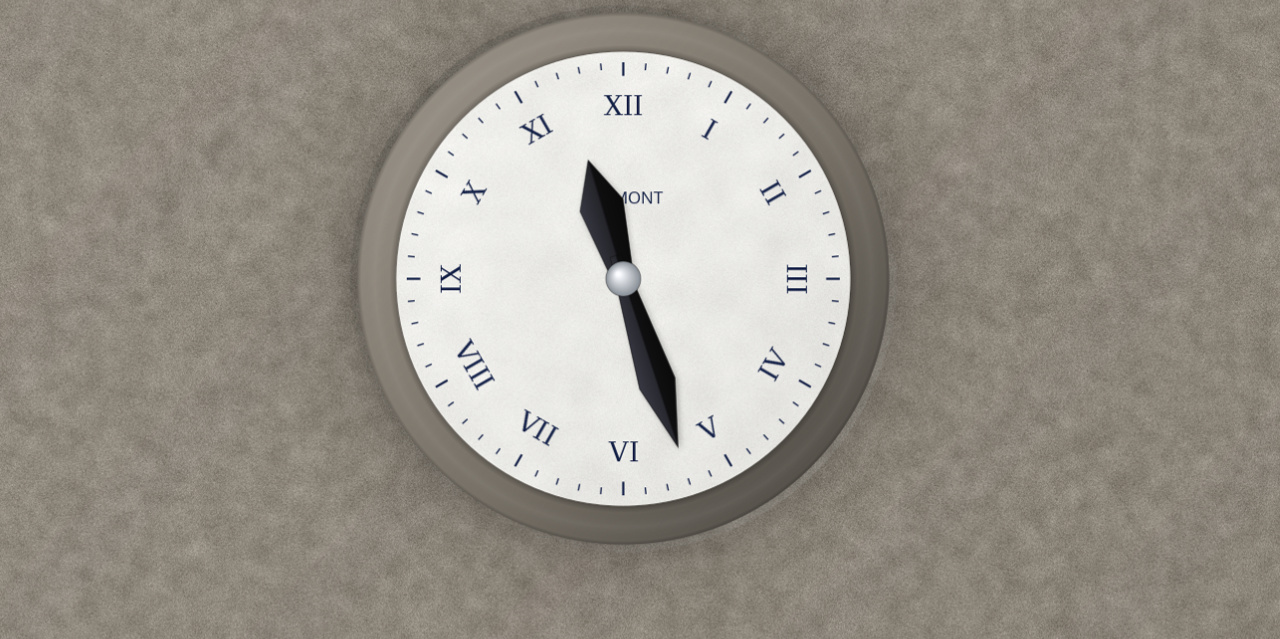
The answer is 11:27
